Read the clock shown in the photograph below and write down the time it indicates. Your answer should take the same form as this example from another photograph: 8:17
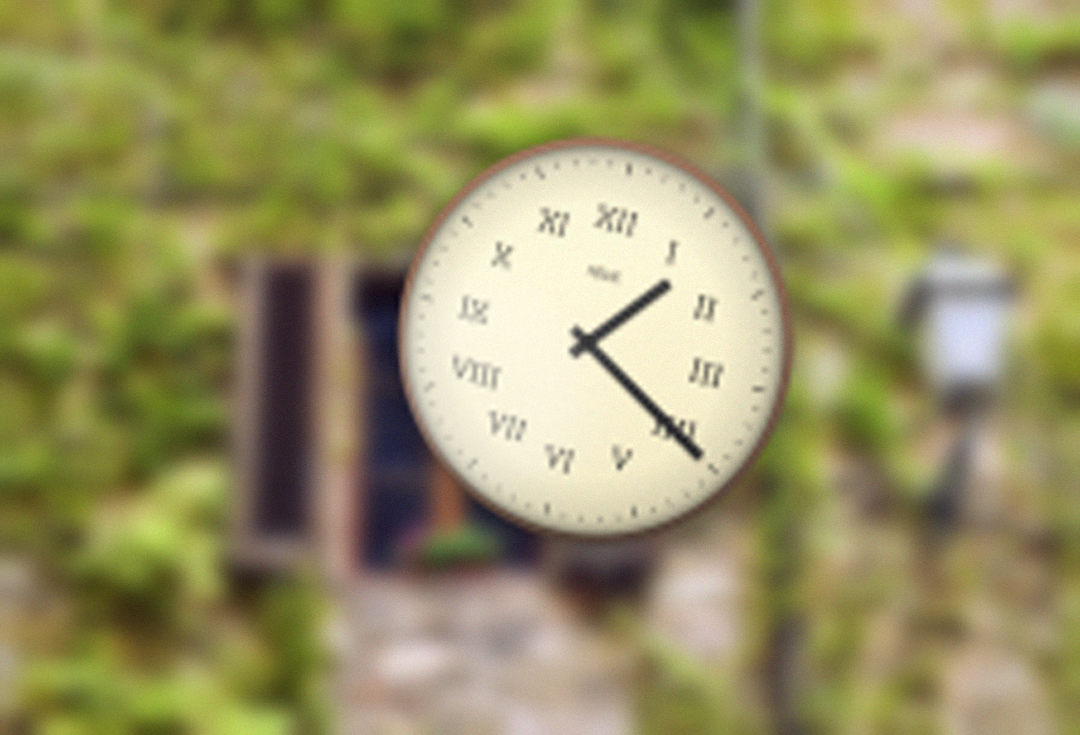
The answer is 1:20
